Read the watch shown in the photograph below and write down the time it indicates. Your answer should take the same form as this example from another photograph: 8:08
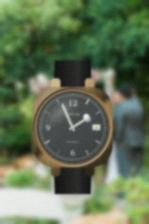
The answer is 1:56
